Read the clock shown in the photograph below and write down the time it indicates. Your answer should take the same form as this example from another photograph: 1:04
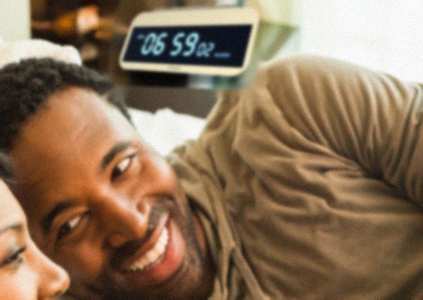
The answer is 6:59
